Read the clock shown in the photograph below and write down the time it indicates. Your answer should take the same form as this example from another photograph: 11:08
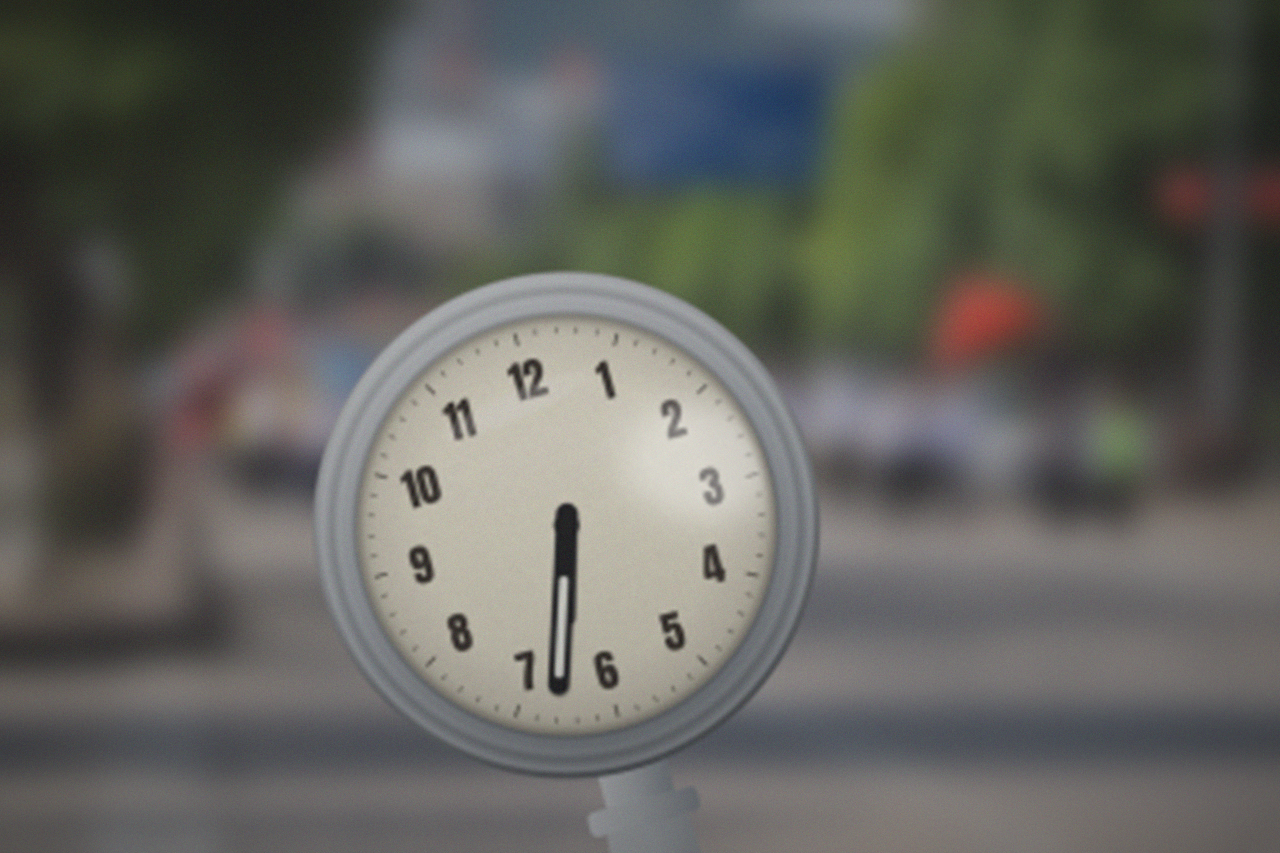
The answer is 6:33
